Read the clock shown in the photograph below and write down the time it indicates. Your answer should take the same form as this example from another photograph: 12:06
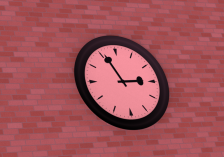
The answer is 2:56
